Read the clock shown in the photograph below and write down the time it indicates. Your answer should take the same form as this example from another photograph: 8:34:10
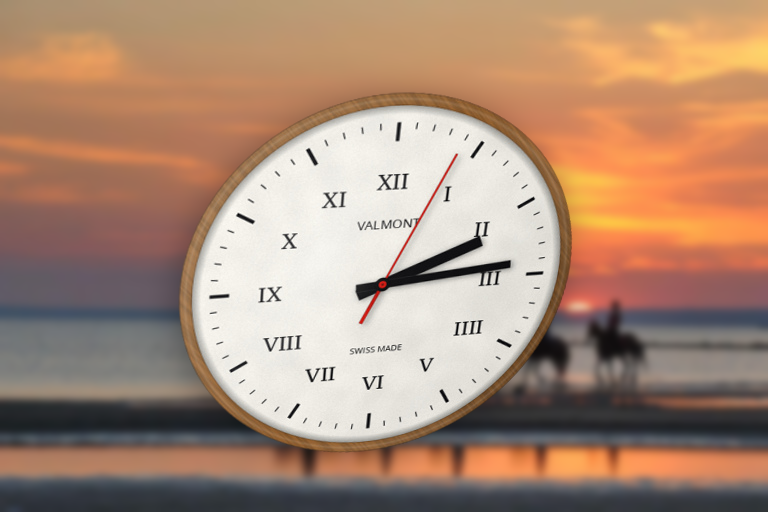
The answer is 2:14:04
